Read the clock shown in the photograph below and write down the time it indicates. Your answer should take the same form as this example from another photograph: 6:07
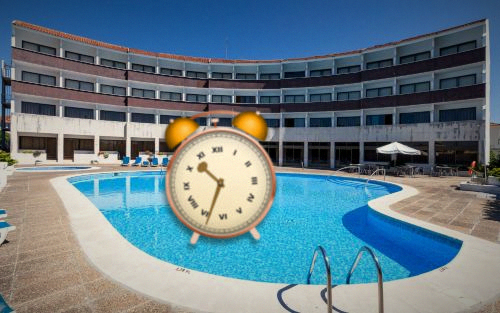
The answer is 10:34
